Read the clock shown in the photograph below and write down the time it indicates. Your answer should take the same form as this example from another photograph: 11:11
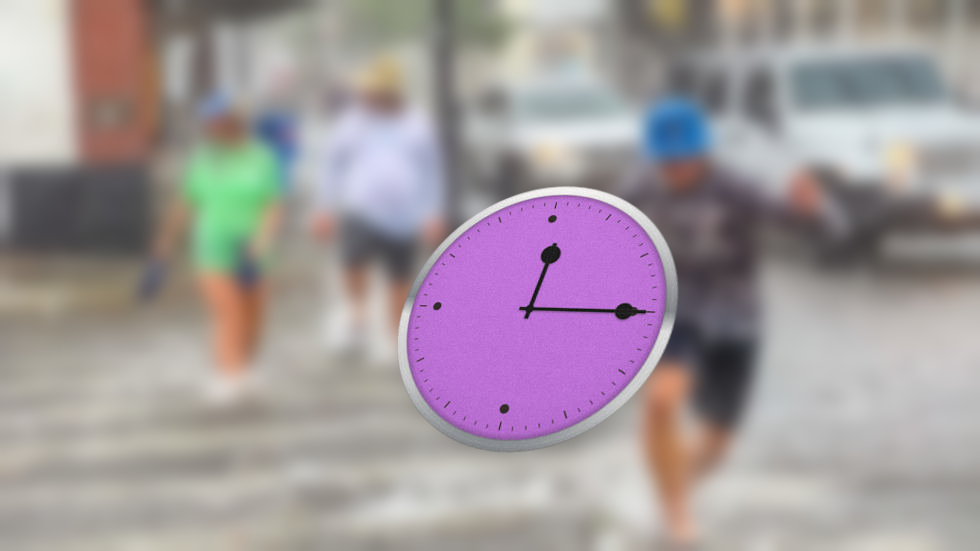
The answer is 12:15
